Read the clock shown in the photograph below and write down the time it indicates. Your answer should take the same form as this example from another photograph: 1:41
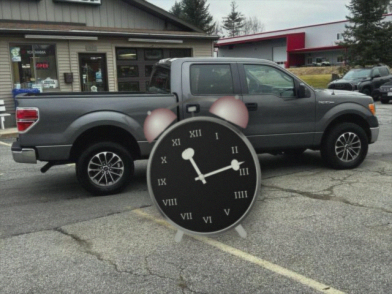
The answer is 11:13
